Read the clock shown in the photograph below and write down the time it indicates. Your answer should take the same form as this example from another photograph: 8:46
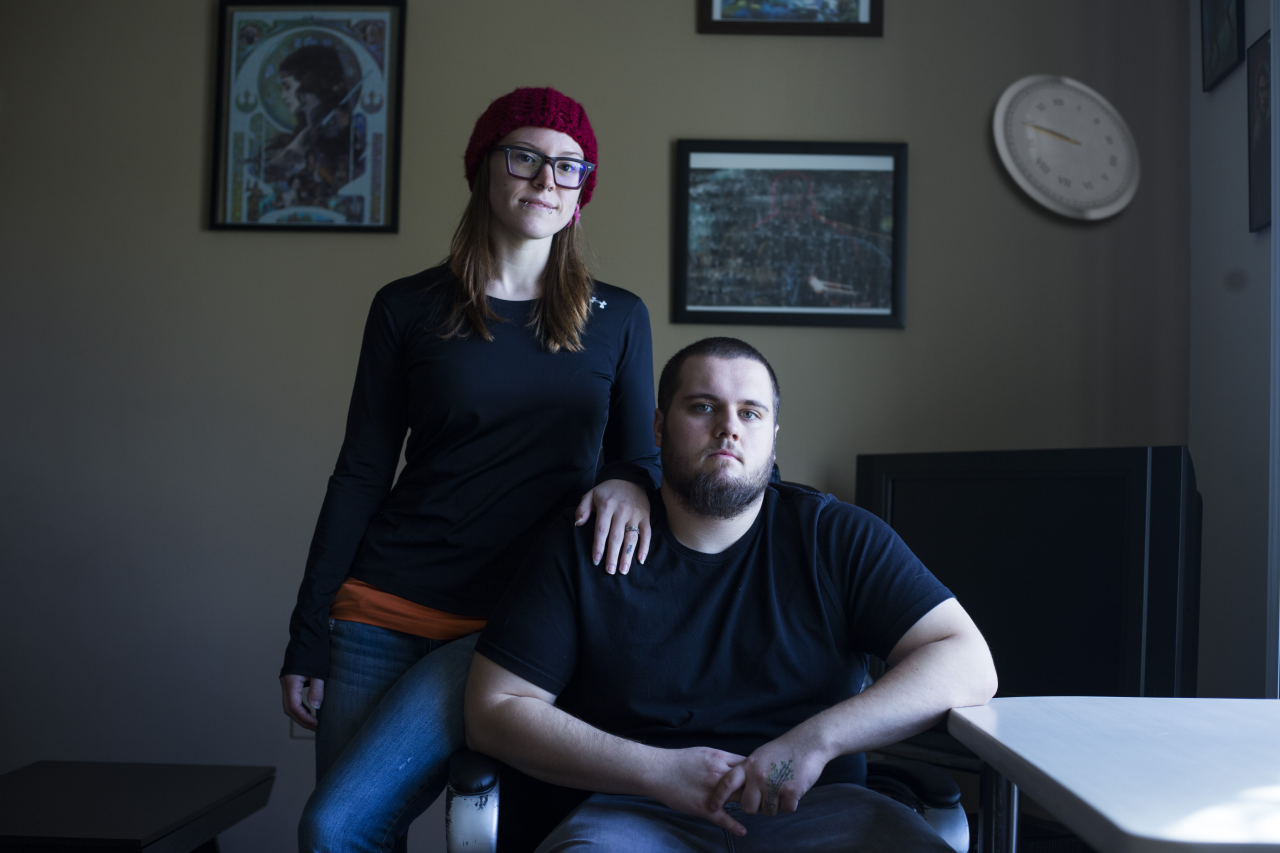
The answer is 9:49
